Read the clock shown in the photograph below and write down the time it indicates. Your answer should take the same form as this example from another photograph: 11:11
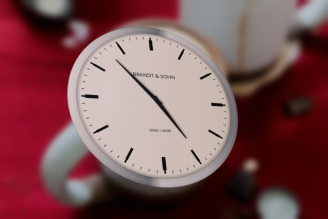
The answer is 4:53
